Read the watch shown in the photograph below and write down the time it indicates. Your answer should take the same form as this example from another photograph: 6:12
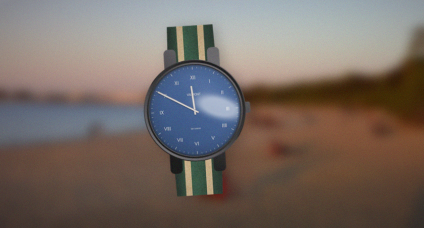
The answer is 11:50
